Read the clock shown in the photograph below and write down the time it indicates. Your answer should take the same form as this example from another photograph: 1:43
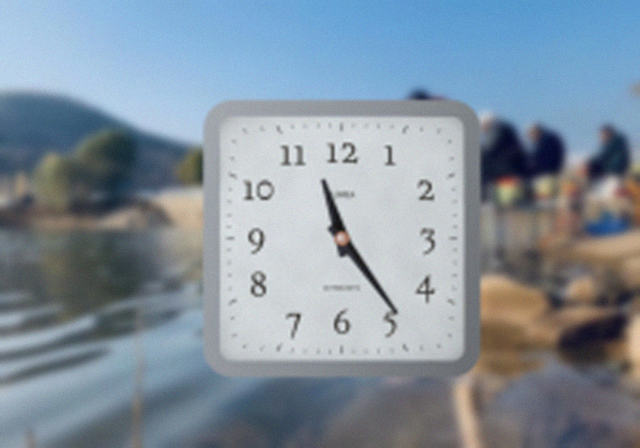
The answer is 11:24
